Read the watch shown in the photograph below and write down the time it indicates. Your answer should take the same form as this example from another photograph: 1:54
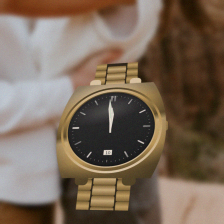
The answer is 11:59
